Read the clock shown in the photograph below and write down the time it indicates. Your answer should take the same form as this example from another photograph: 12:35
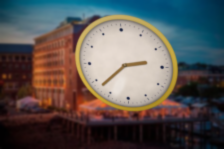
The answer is 2:38
